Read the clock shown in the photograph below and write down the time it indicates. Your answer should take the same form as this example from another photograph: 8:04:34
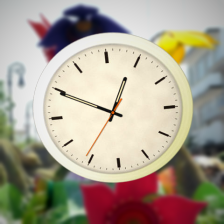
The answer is 12:49:36
